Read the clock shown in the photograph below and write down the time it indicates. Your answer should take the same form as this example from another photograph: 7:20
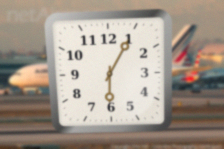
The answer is 6:05
